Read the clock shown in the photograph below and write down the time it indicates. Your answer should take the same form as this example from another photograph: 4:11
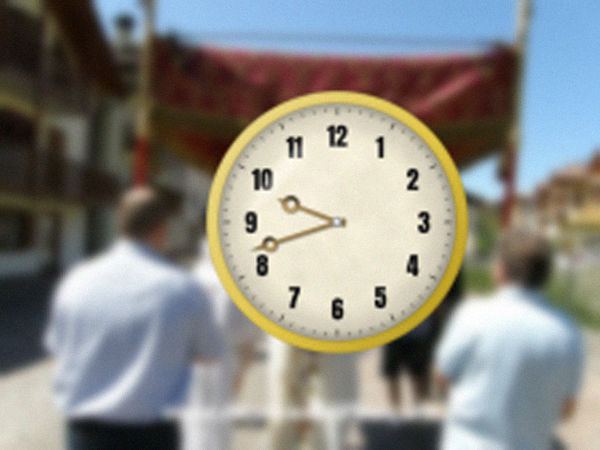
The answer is 9:42
